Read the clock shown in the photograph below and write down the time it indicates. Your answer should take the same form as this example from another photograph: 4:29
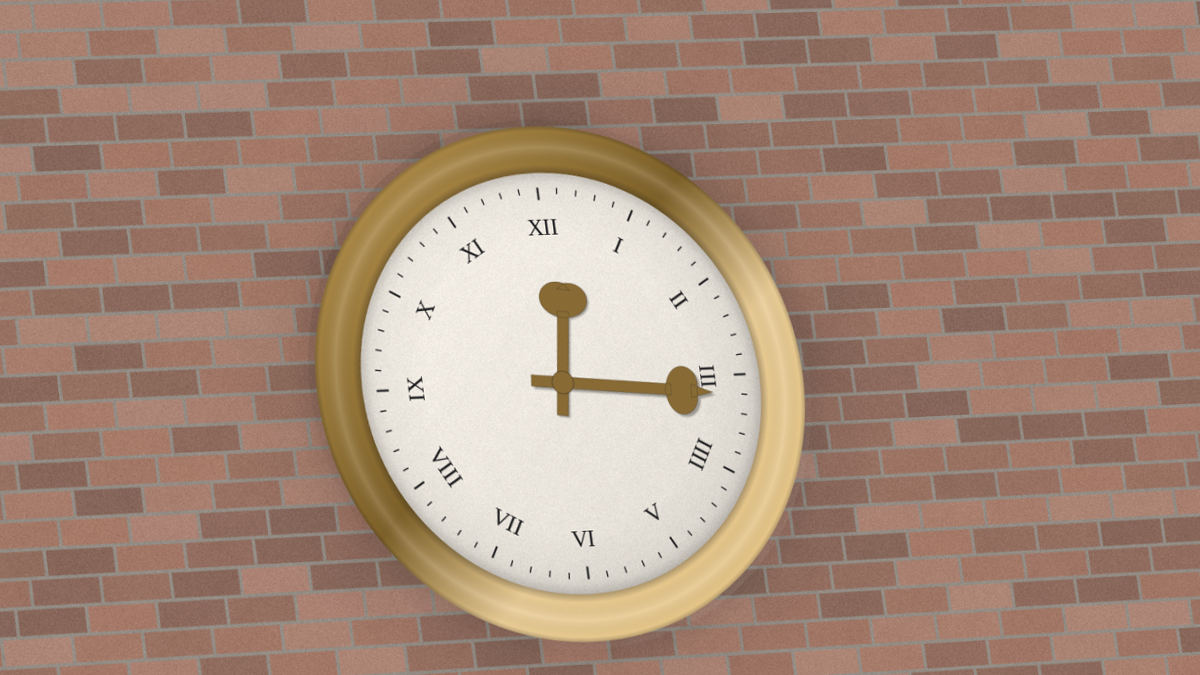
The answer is 12:16
